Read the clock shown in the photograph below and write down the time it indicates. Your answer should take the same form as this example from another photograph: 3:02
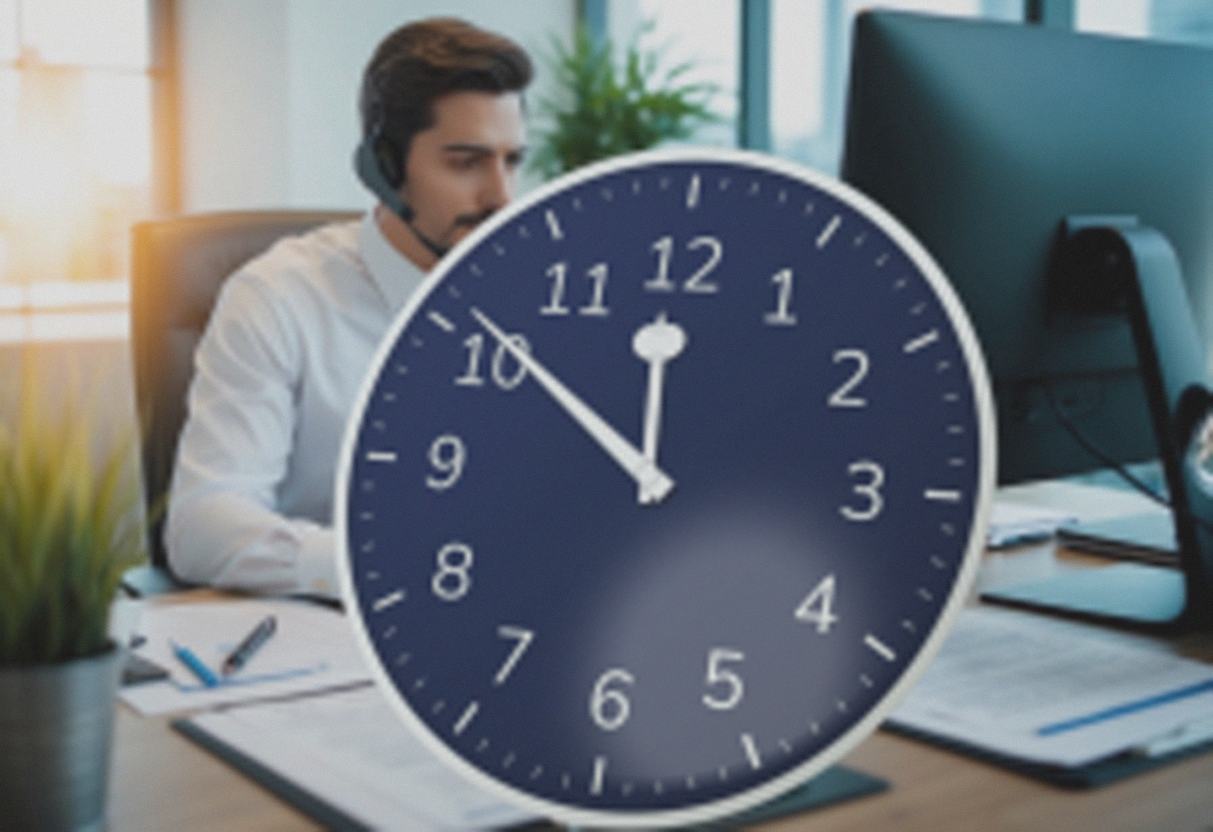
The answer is 11:51
